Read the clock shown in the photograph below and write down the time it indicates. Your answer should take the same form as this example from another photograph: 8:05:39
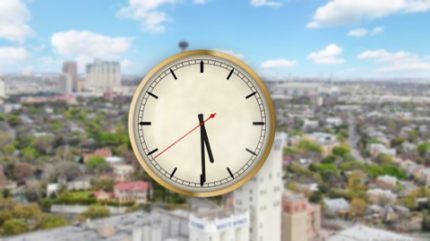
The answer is 5:29:39
